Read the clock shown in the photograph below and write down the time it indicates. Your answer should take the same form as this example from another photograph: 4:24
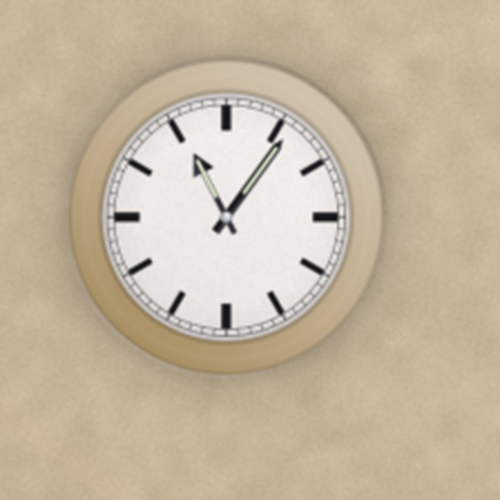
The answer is 11:06
